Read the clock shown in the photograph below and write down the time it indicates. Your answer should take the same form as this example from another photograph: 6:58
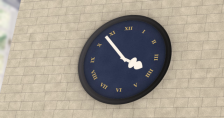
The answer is 3:53
